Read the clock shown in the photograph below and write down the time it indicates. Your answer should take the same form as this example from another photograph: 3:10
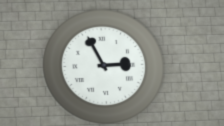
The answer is 2:56
